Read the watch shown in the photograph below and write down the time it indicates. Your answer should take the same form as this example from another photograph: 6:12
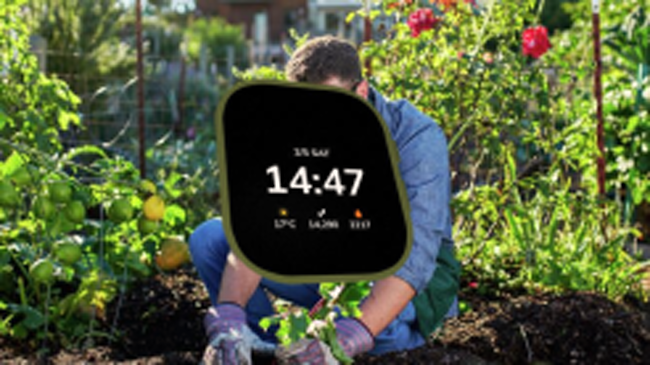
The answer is 14:47
